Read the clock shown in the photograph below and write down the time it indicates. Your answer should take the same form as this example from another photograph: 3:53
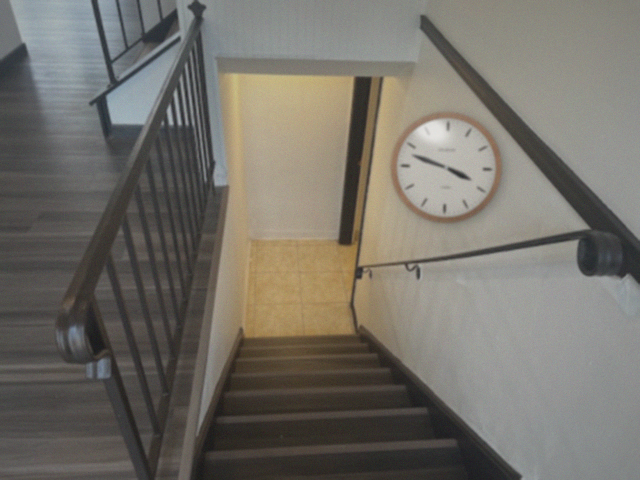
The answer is 3:48
